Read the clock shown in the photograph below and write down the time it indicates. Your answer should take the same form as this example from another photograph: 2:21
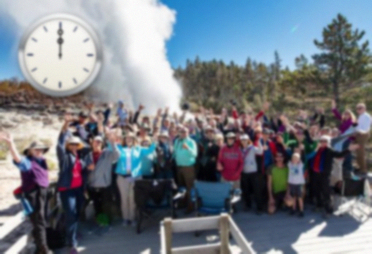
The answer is 12:00
